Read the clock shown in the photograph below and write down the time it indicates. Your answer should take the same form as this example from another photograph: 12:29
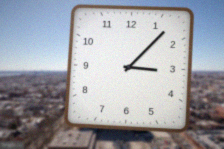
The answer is 3:07
